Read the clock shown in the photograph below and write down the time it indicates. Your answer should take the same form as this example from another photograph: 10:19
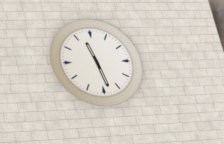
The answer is 11:28
